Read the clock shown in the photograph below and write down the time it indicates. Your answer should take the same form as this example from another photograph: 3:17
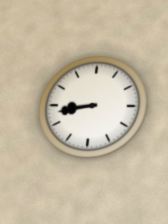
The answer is 8:43
